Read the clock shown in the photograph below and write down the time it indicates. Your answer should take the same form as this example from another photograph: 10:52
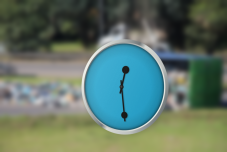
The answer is 12:29
